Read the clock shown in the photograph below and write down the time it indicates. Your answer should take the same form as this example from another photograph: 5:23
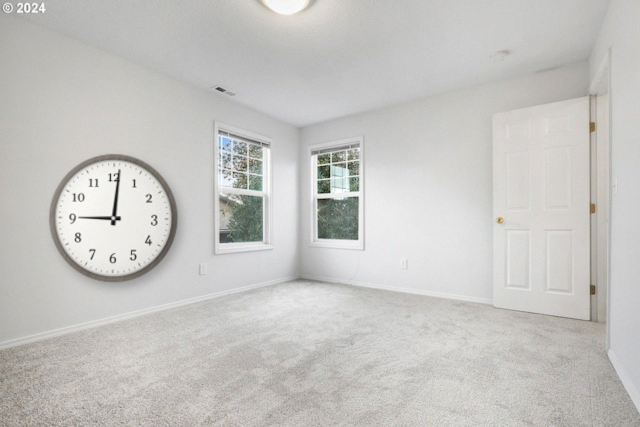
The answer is 9:01
